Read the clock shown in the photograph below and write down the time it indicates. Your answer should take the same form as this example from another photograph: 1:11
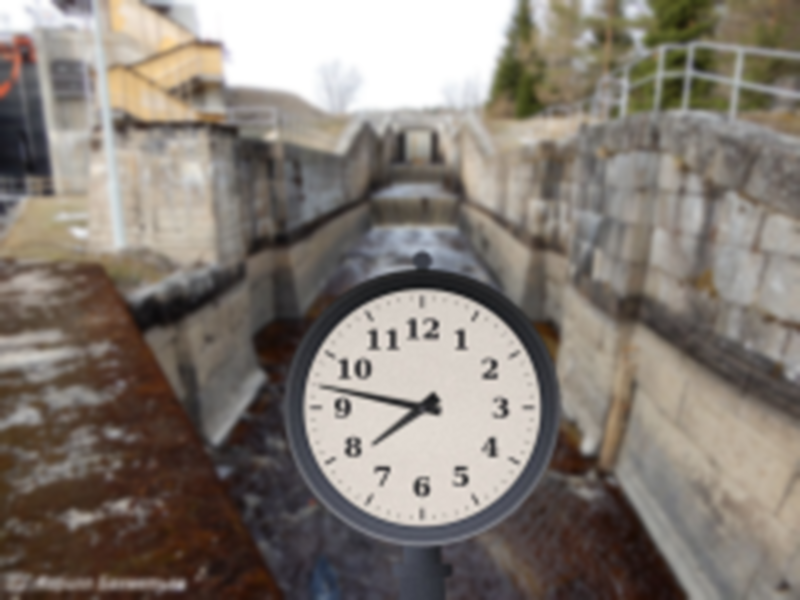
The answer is 7:47
